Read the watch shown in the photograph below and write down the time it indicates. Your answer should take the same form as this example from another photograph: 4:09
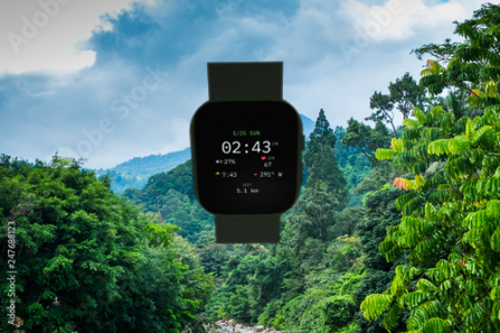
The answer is 2:43
